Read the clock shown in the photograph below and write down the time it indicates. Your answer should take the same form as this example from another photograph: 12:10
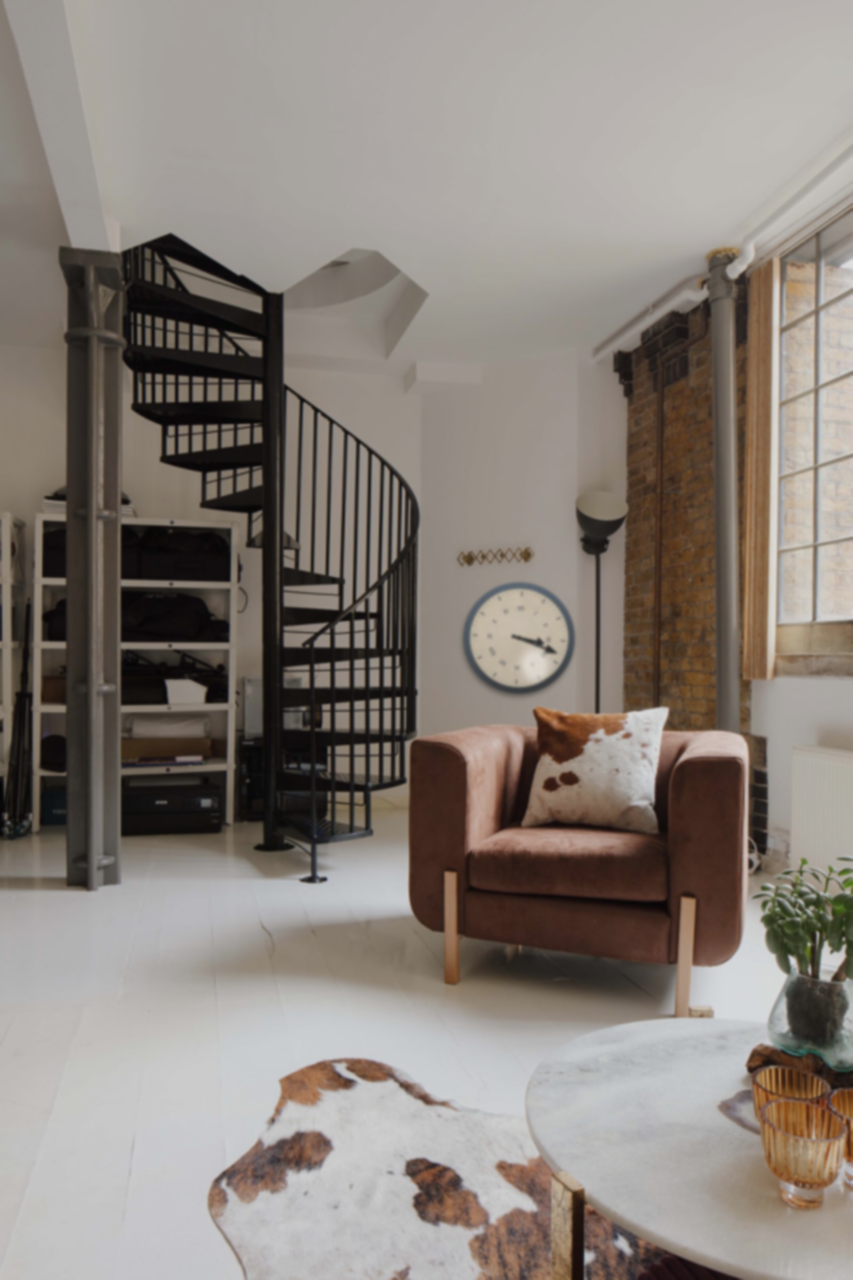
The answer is 3:18
